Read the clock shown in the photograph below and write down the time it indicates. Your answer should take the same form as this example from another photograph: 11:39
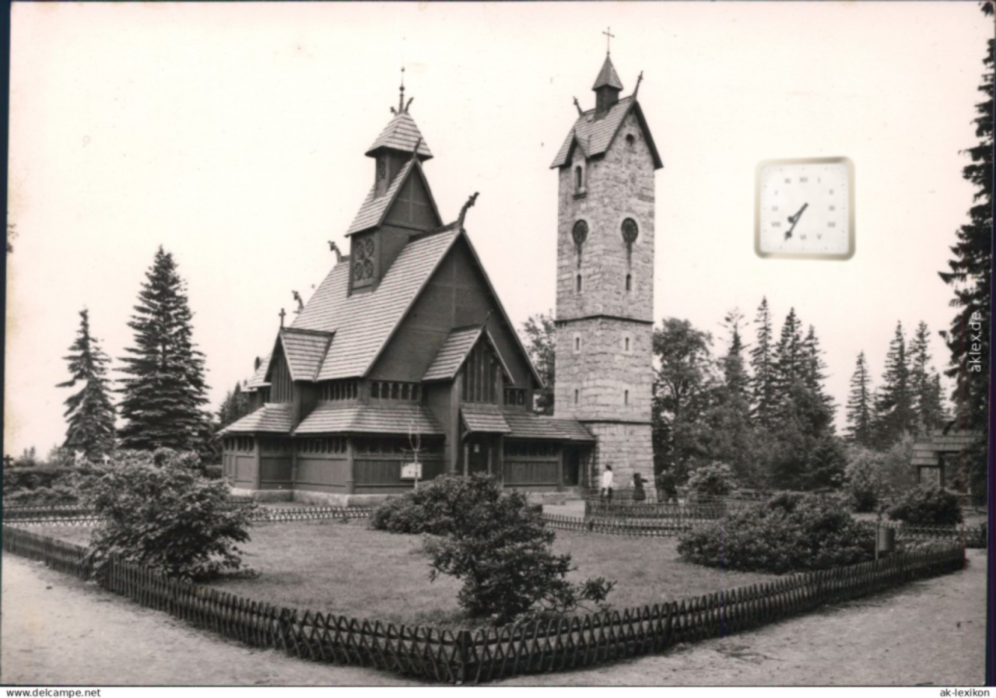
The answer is 7:35
